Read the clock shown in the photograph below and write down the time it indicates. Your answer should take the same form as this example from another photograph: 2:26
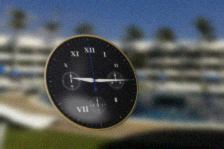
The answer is 9:15
